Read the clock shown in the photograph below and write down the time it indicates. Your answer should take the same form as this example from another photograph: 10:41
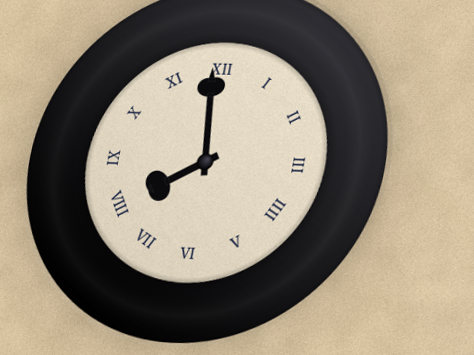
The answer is 7:59
